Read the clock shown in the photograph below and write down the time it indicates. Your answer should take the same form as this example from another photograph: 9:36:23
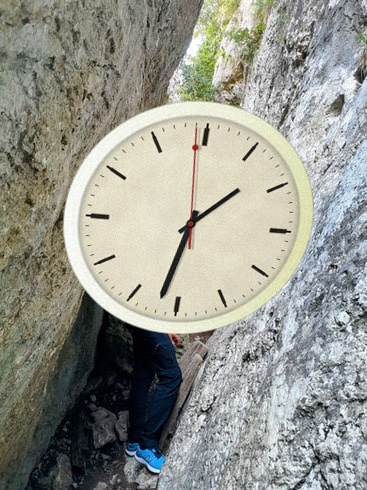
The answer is 1:31:59
